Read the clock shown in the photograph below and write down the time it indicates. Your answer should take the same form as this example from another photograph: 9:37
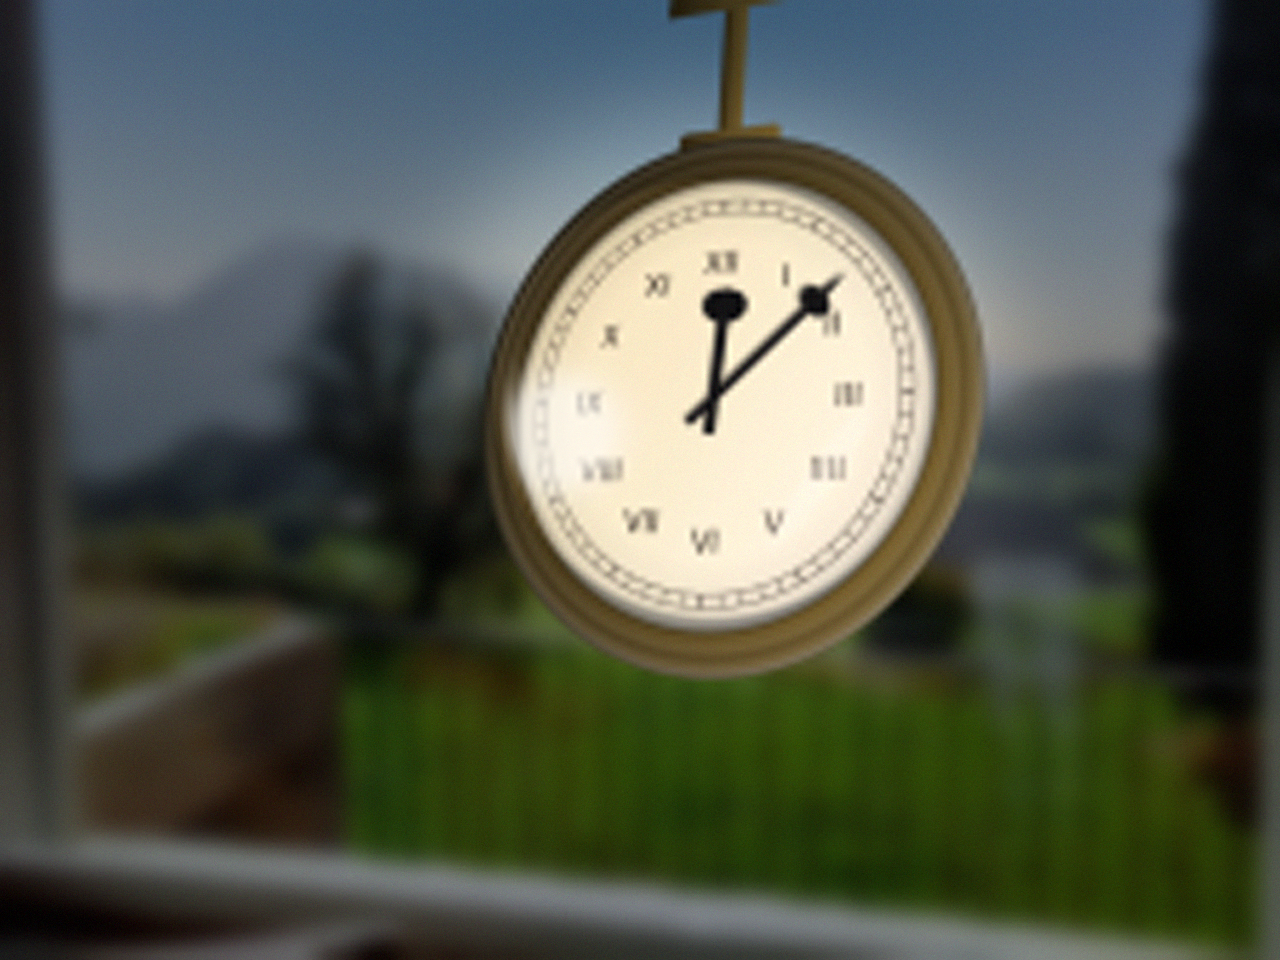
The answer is 12:08
